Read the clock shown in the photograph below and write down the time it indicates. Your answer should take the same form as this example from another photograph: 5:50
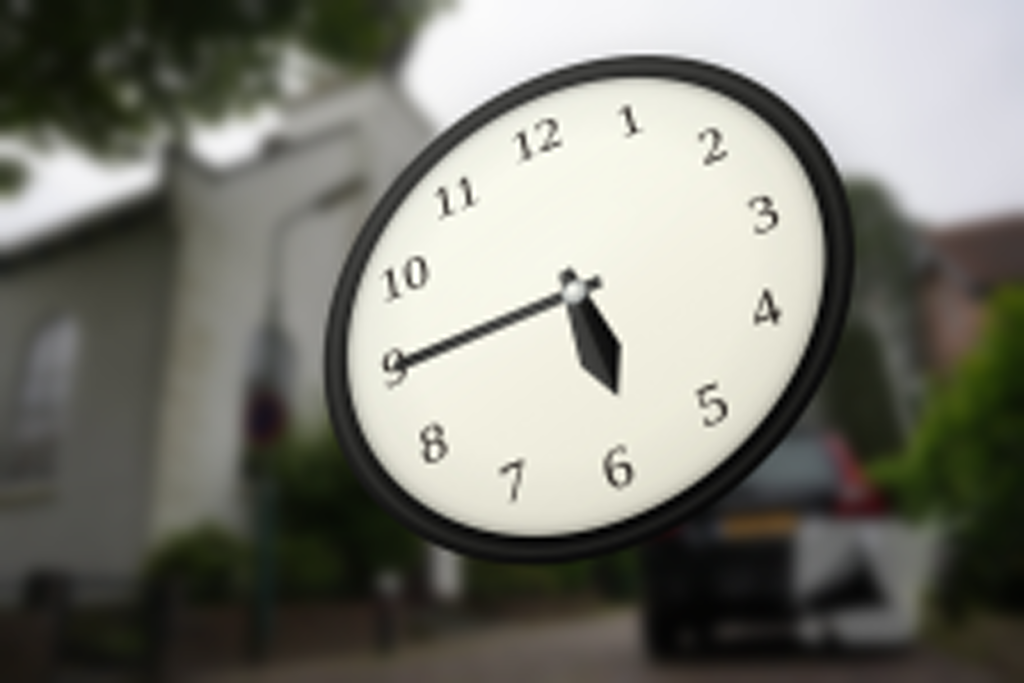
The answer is 5:45
